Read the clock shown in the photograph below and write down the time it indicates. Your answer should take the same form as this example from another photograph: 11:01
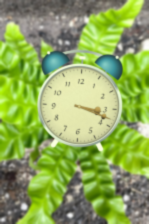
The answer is 3:18
